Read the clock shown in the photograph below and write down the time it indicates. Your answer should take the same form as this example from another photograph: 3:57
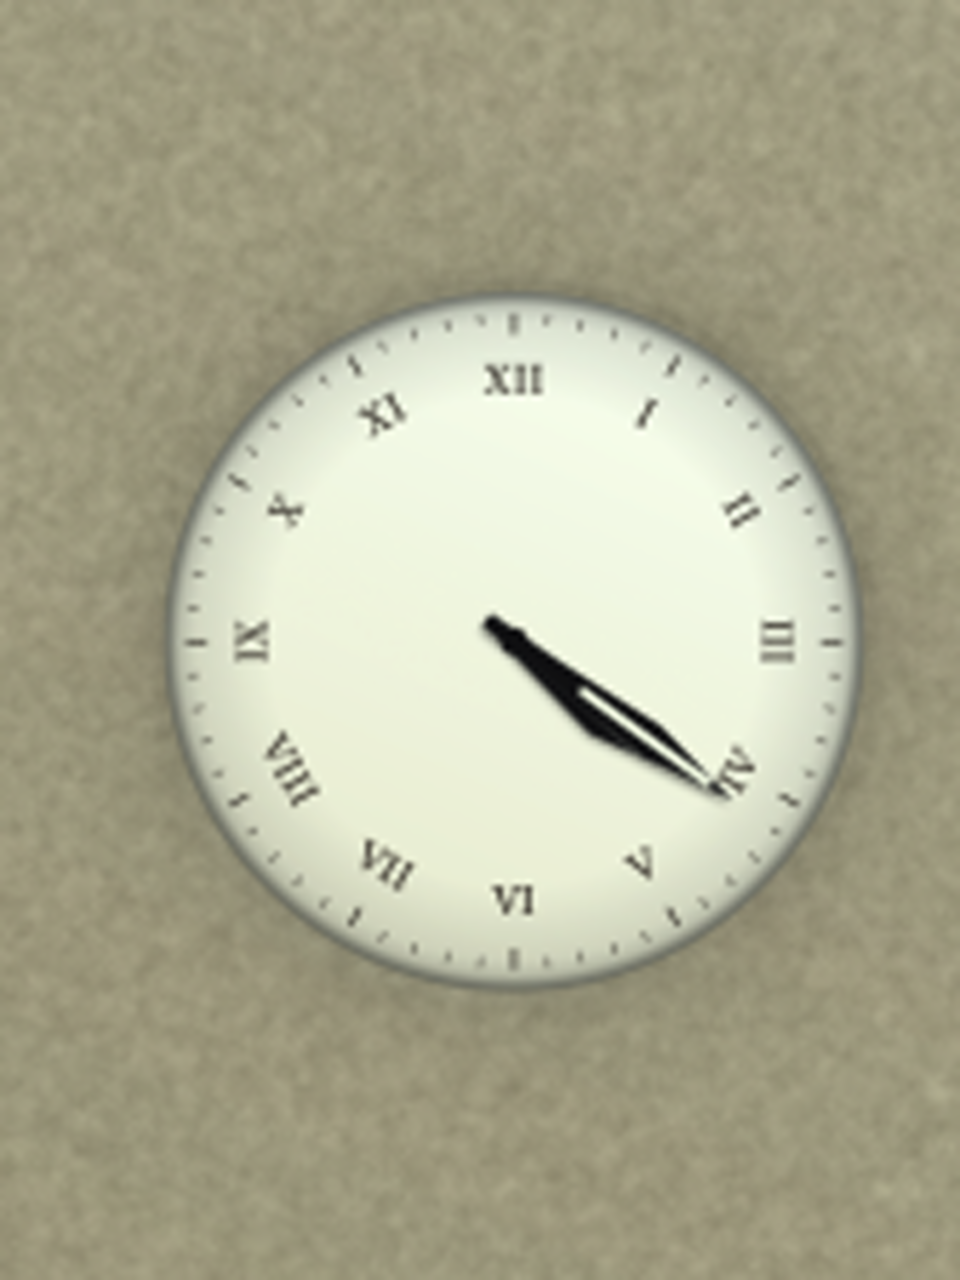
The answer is 4:21
